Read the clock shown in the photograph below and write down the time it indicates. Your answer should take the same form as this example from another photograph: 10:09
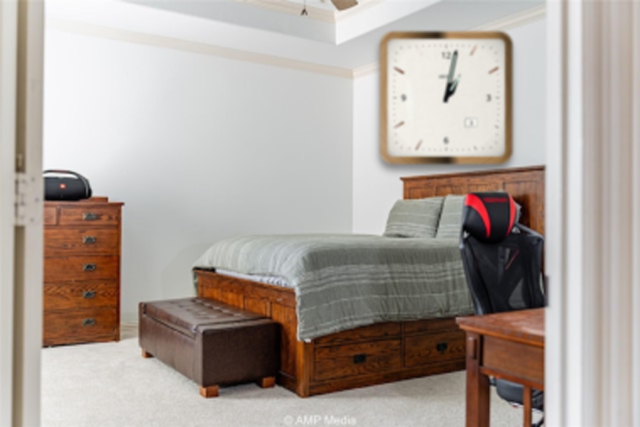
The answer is 1:02
